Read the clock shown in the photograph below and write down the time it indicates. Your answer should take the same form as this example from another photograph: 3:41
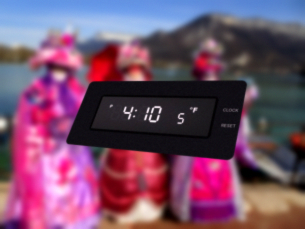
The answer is 4:10
